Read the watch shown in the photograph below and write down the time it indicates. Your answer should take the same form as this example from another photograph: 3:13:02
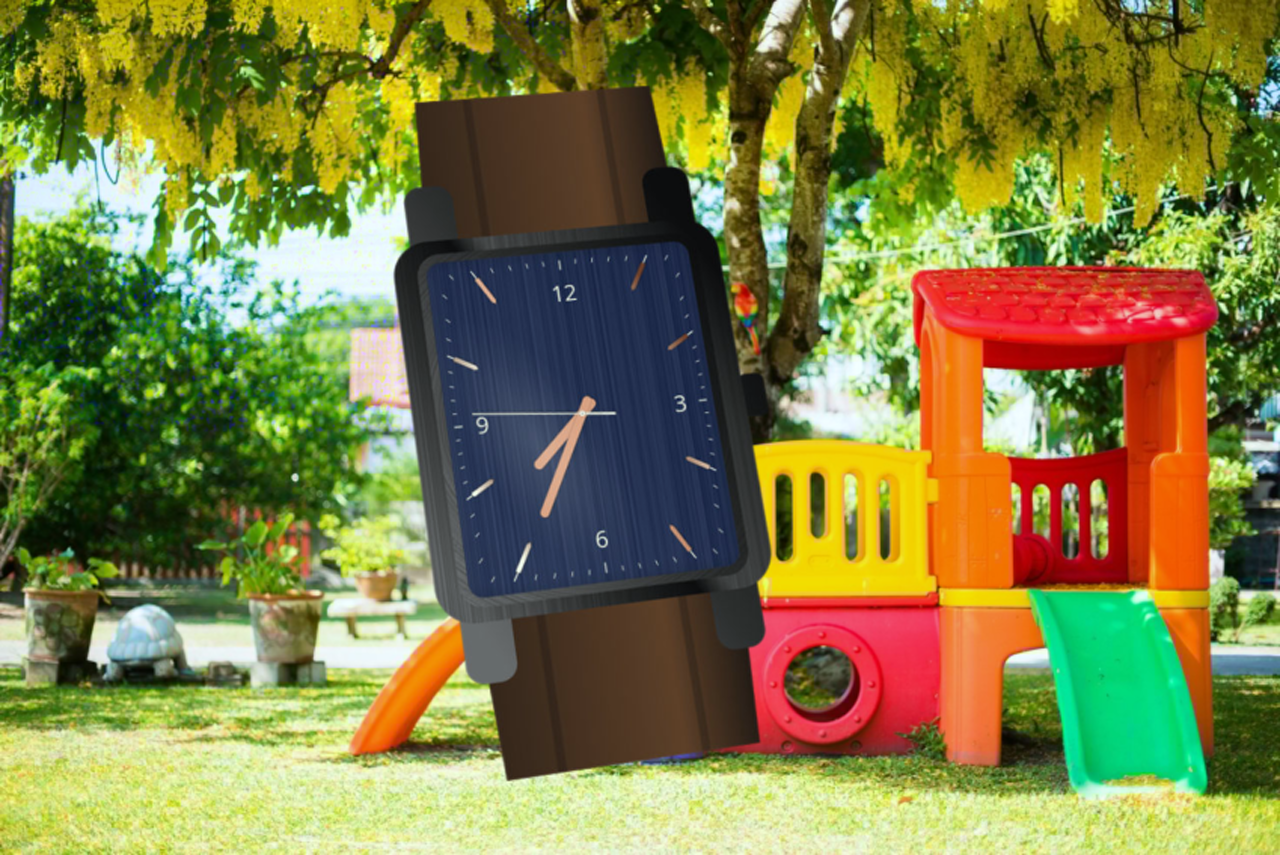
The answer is 7:34:46
